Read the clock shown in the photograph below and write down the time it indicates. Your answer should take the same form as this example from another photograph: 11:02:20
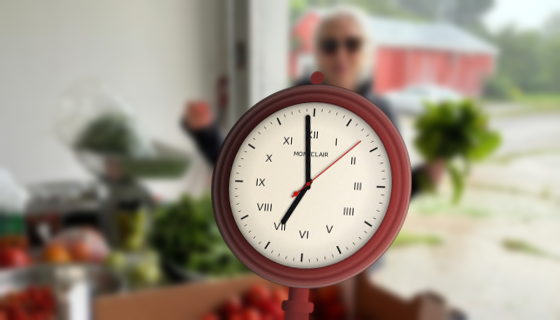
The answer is 6:59:08
